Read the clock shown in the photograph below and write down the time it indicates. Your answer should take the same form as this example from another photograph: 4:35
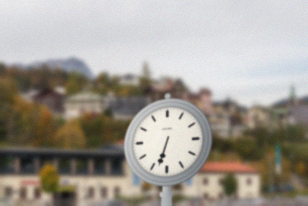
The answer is 6:33
